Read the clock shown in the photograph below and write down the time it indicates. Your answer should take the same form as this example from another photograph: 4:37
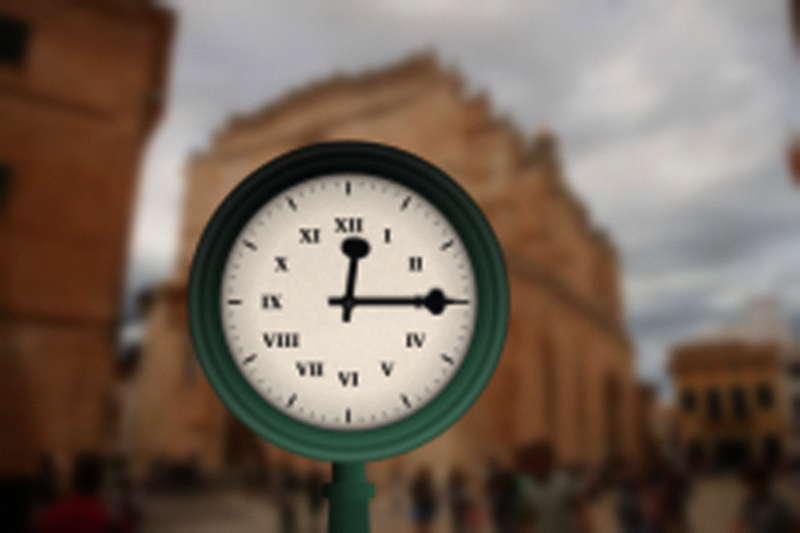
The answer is 12:15
